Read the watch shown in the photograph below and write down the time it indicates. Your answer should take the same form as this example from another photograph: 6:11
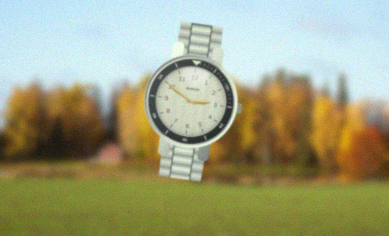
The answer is 2:50
